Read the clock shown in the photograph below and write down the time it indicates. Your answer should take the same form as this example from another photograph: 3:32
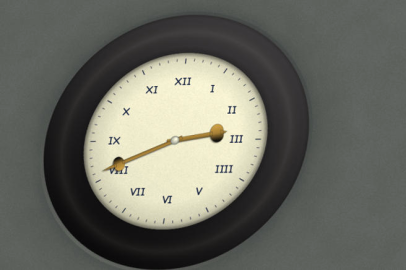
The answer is 2:41
